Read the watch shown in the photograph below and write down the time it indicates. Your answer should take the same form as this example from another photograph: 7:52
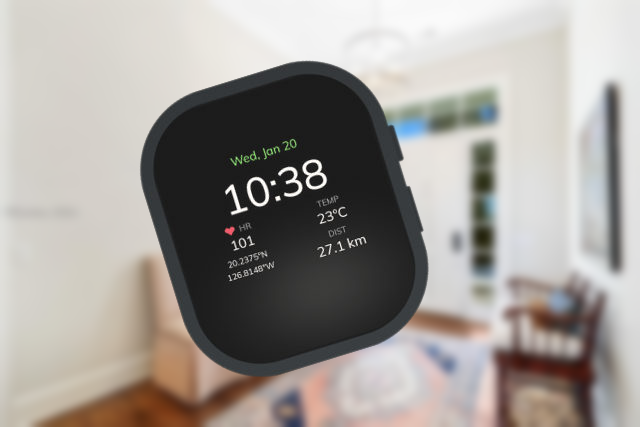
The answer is 10:38
